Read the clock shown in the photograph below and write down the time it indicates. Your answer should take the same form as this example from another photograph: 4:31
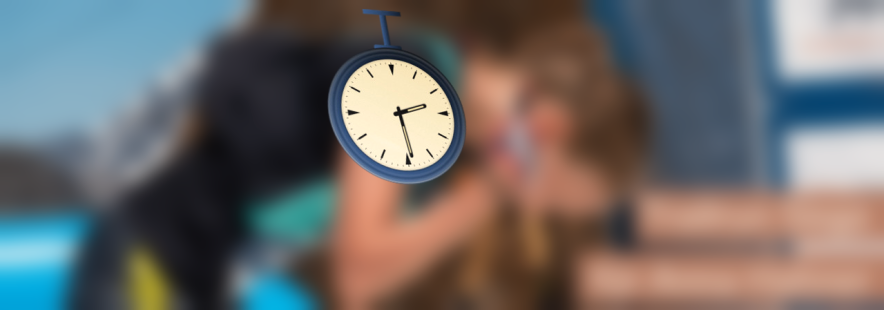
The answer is 2:29
